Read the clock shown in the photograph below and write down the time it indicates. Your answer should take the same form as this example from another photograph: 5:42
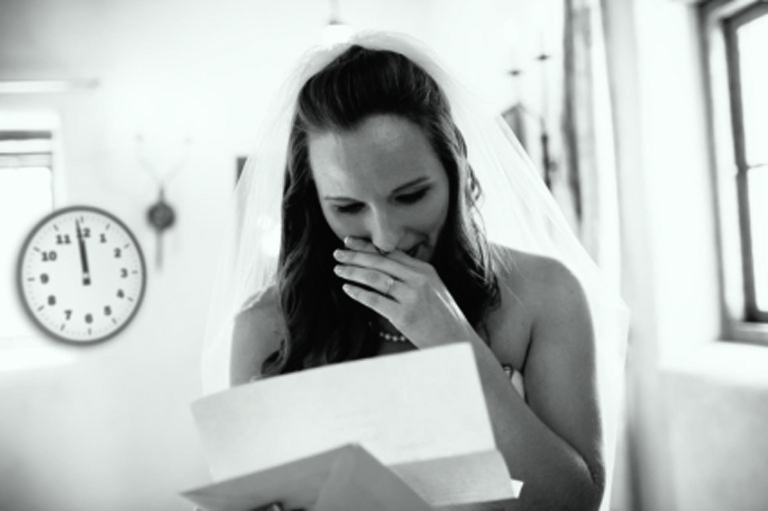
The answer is 11:59
